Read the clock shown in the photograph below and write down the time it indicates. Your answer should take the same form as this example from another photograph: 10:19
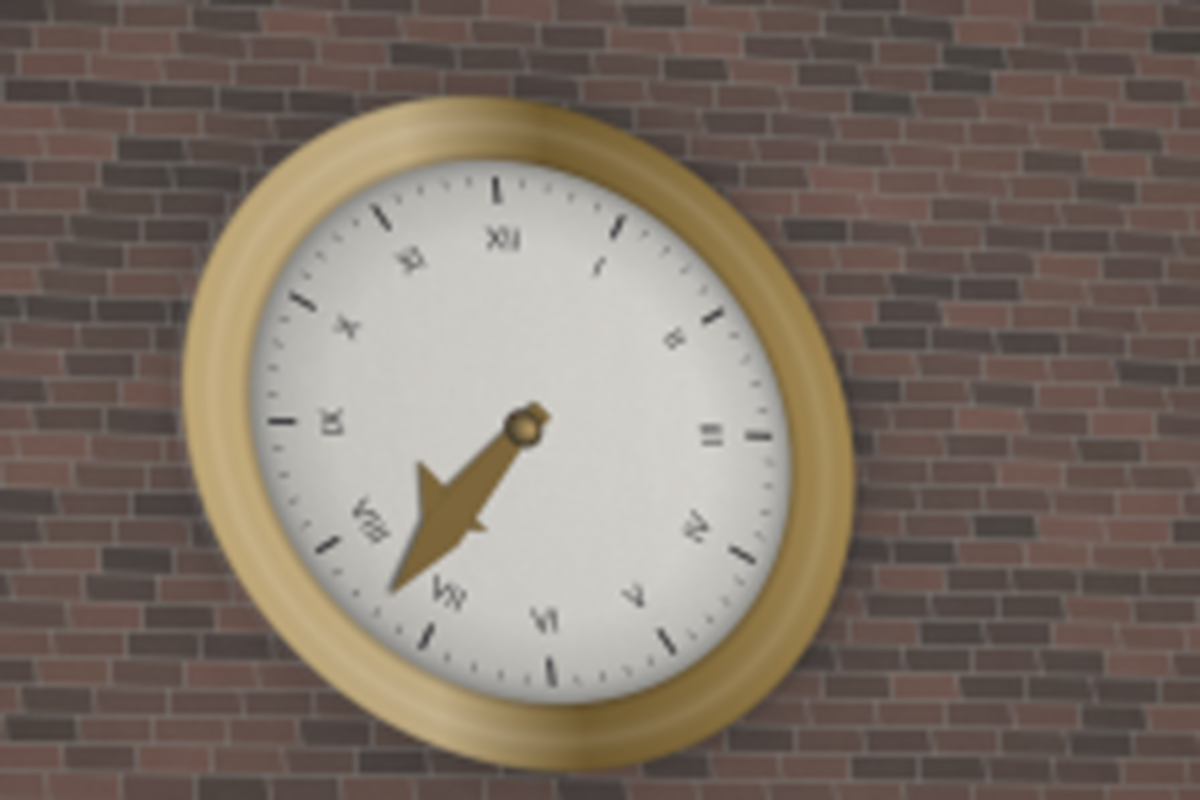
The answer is 7:37
